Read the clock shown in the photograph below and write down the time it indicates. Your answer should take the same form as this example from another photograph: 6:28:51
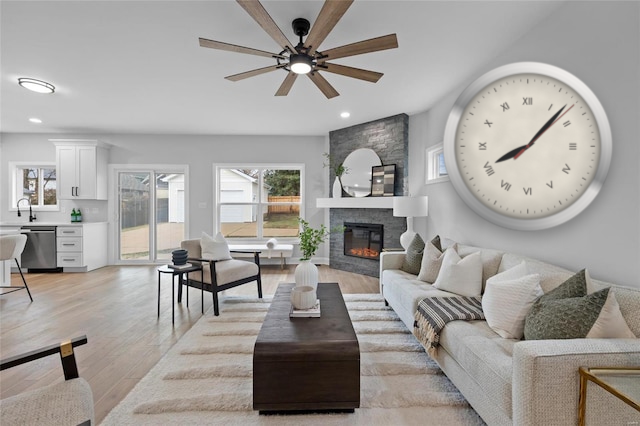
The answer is 8:07:08
